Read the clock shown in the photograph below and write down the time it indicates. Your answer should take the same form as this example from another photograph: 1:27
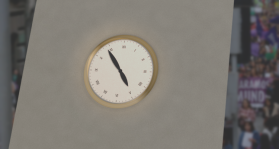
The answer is 4:54
